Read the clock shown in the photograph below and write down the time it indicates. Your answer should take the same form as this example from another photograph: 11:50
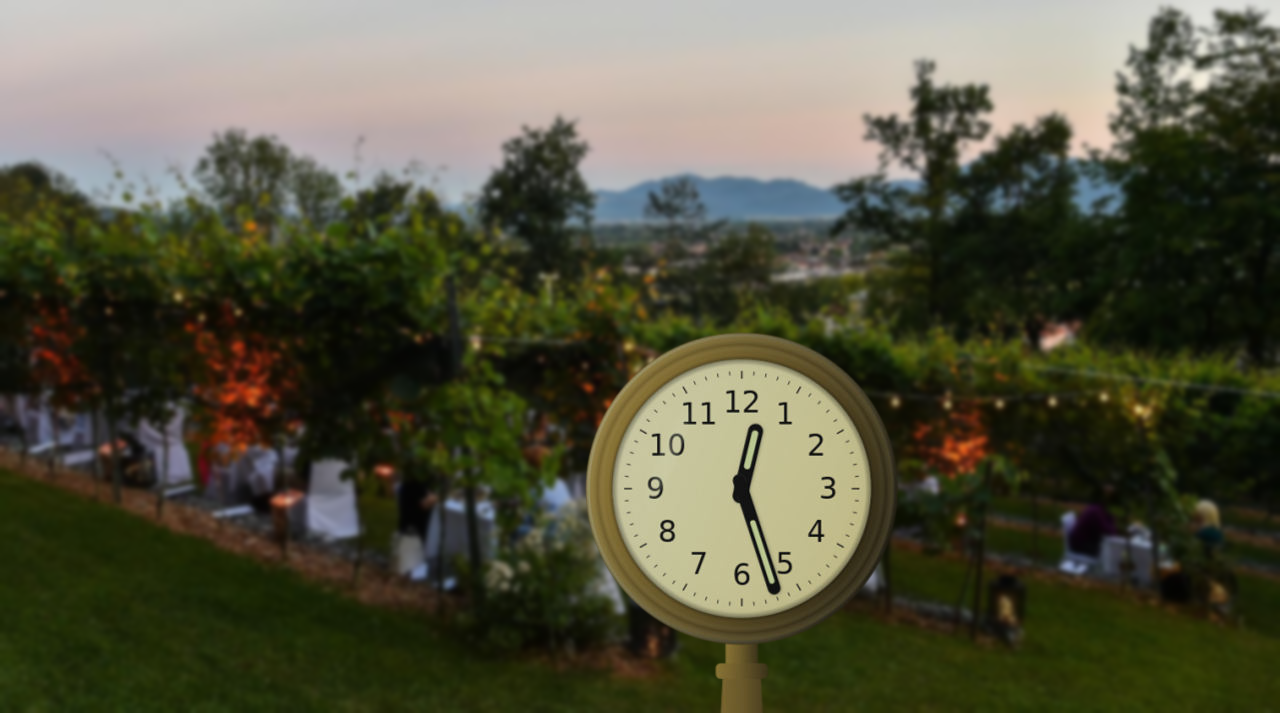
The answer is 12:27
